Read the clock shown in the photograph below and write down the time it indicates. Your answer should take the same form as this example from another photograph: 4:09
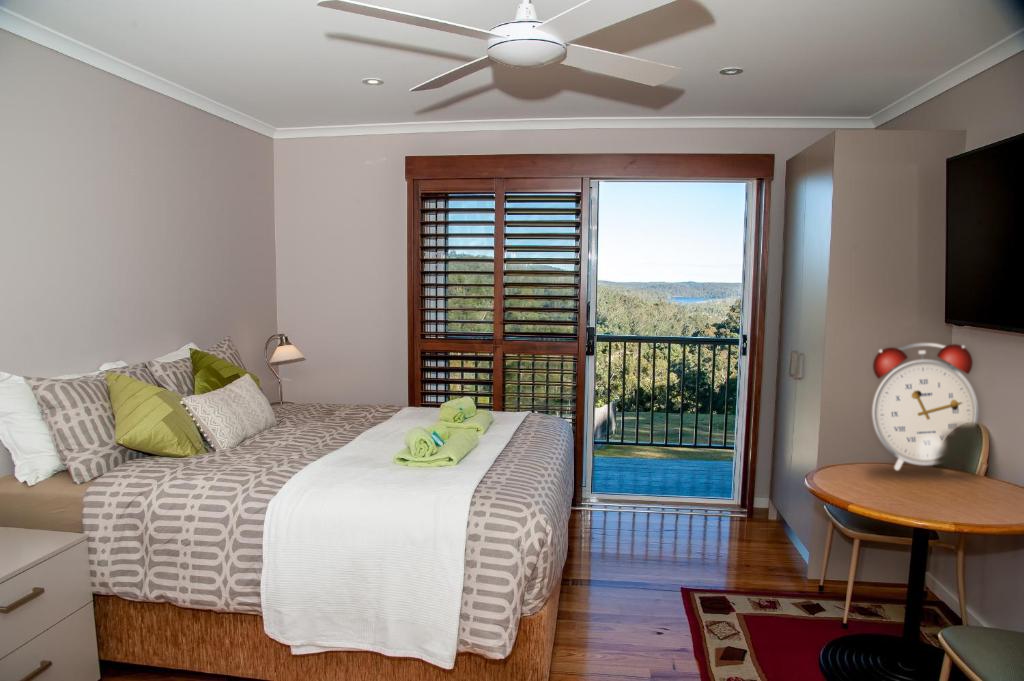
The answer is 11:13
